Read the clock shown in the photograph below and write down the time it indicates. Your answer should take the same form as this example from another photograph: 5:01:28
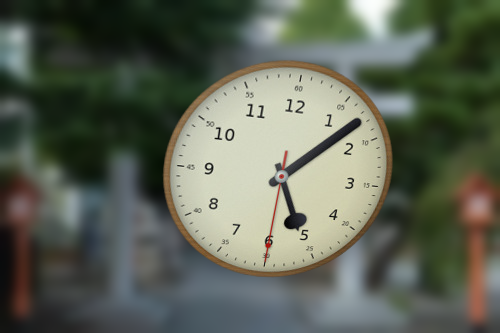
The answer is 5:07:30
